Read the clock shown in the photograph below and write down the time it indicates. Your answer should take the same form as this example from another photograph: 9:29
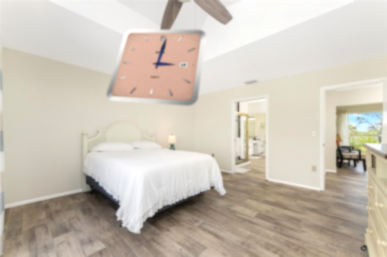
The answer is 3:01
